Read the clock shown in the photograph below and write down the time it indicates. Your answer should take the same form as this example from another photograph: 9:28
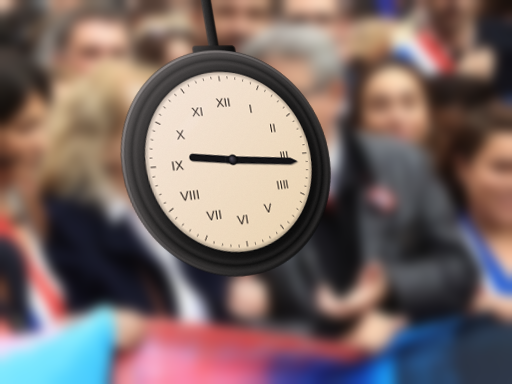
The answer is 9:16
